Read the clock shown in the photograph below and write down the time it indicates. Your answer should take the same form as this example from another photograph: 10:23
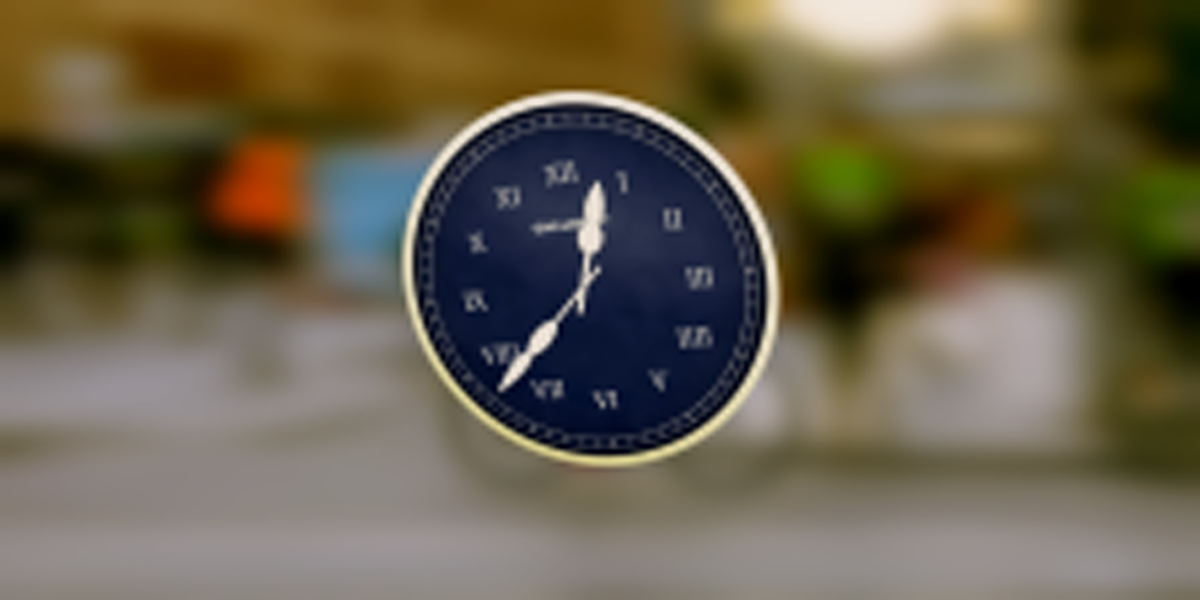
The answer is 12:38
